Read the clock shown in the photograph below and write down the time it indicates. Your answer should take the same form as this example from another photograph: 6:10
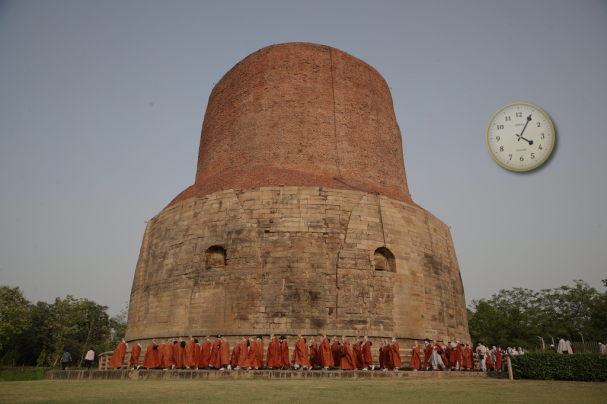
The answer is 4:05
